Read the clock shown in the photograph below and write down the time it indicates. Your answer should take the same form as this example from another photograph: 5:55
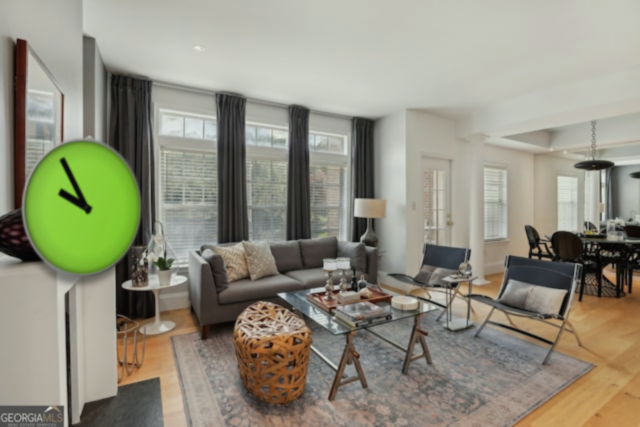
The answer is 9:55
